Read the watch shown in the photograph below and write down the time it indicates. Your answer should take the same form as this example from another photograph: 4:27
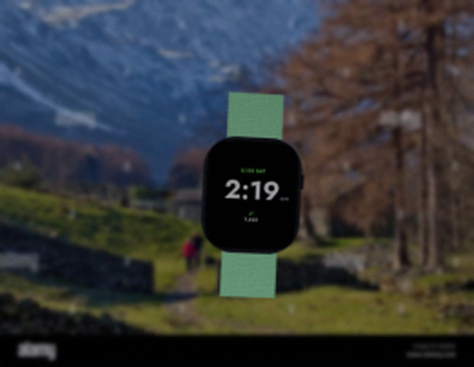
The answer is 2:19
